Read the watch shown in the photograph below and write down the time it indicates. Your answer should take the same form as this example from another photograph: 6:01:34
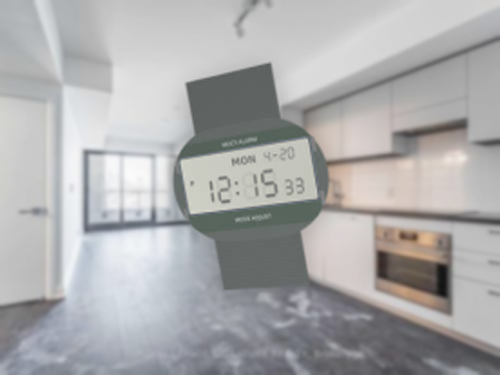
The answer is 12:15:33
